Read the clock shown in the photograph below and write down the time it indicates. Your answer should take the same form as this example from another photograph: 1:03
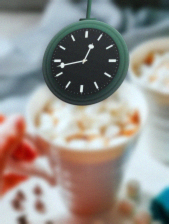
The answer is 12:43
